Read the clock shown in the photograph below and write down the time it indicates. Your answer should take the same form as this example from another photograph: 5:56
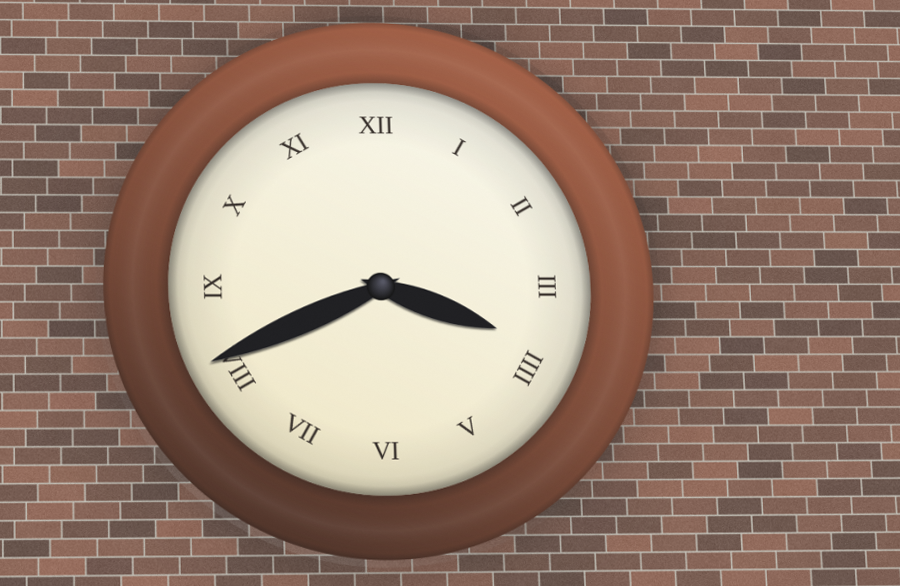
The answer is 3:41
